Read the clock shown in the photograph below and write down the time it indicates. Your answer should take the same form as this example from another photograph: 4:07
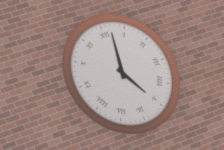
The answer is 5:02
